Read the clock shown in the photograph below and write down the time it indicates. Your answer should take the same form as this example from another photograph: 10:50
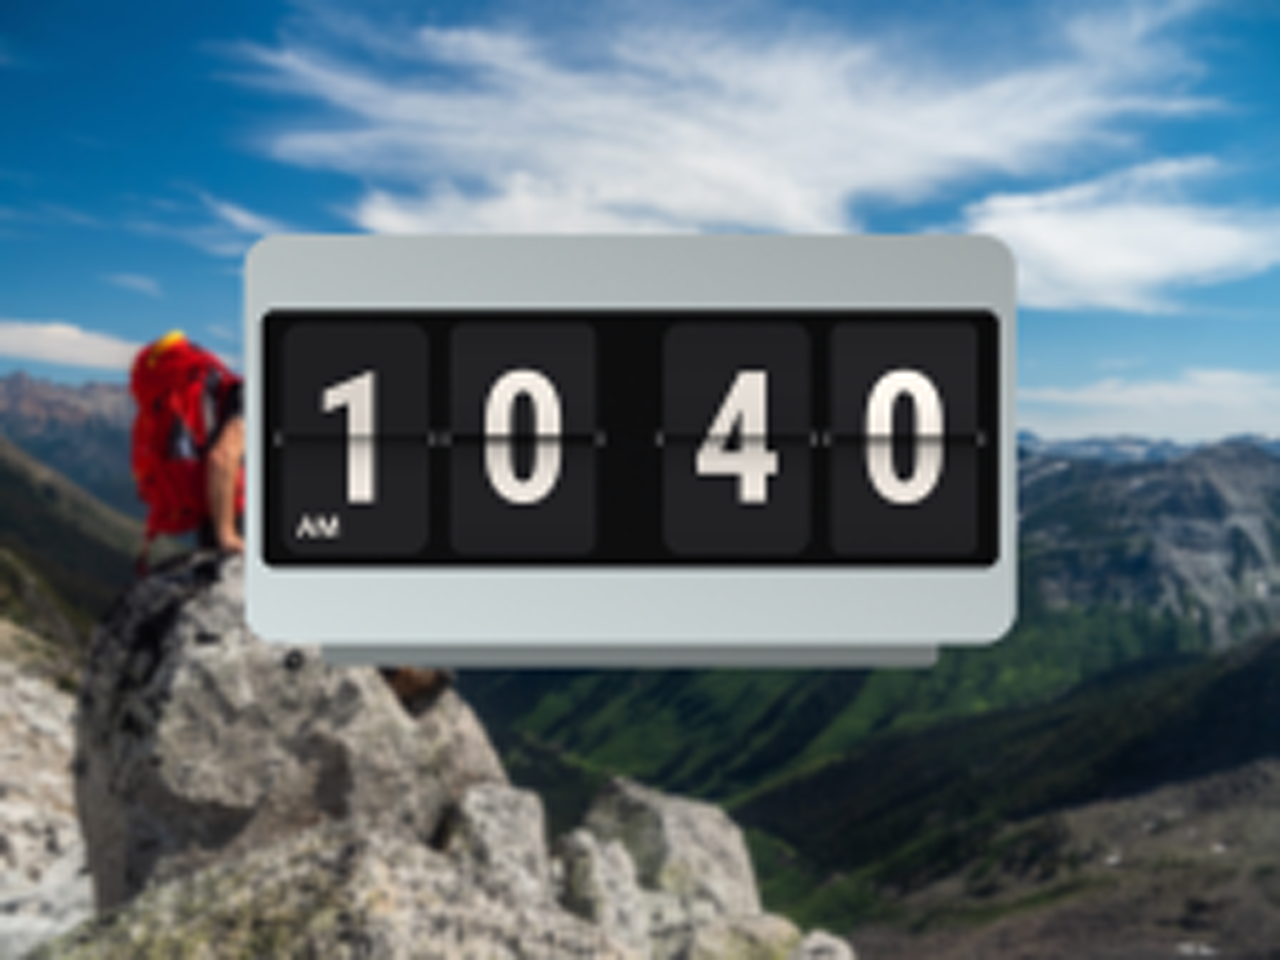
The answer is 10:40
